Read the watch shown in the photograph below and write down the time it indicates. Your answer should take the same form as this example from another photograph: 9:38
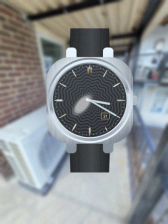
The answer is 3:20
